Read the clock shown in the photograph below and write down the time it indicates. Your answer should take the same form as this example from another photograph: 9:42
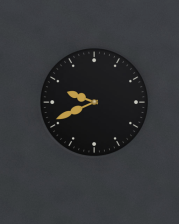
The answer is 9:41
